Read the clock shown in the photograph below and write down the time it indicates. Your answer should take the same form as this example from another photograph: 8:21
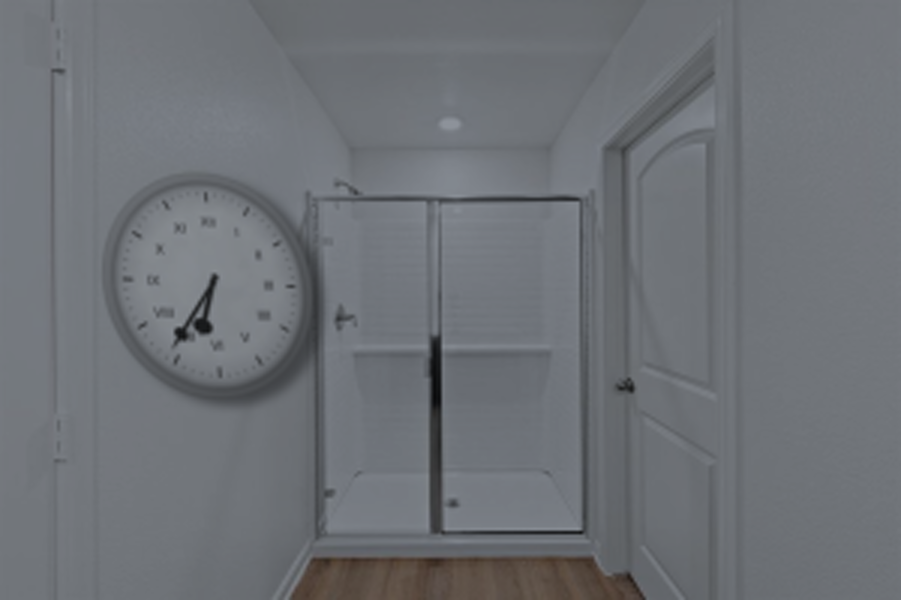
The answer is 6:36
